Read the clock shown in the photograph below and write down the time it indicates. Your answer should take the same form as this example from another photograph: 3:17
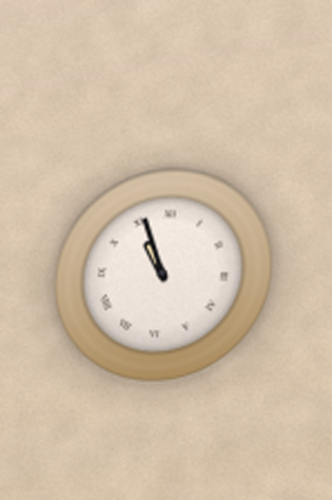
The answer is 10:56
